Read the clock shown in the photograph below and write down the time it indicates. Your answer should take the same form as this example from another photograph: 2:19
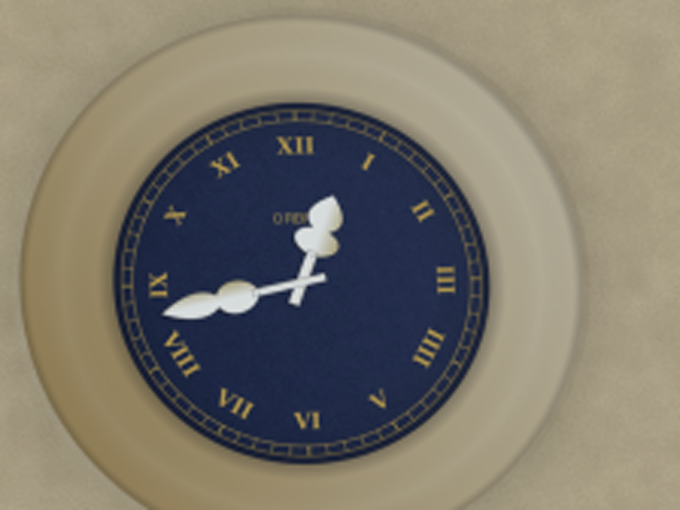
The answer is 12:43
